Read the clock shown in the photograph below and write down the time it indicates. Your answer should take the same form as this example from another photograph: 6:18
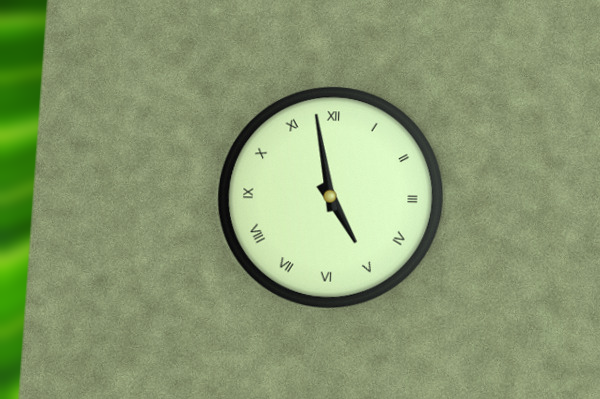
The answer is 4:58
